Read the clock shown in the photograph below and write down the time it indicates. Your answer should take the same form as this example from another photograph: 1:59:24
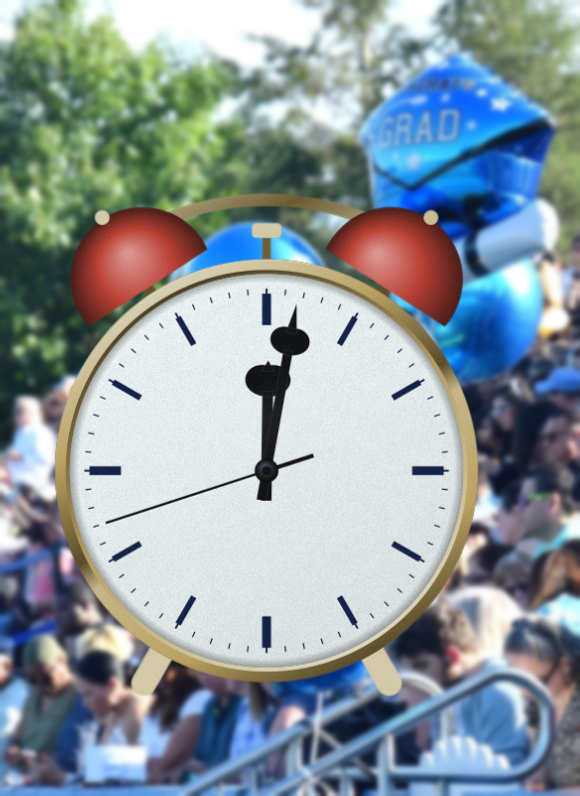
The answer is 12:01:42
